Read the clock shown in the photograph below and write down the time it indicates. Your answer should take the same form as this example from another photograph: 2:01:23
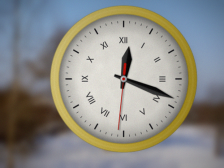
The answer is 12:18:31
